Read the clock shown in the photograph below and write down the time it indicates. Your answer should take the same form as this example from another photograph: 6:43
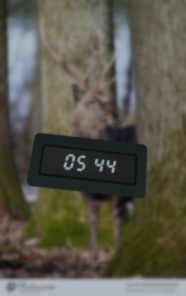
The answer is 5:44
